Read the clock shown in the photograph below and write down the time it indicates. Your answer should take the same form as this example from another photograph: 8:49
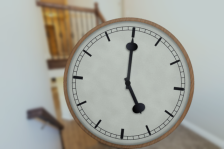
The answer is 5:00
